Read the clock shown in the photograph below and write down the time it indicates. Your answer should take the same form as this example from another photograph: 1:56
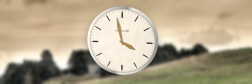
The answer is 3:58
